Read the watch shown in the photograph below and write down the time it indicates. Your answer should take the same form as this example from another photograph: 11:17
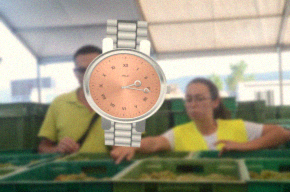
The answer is 2:16
